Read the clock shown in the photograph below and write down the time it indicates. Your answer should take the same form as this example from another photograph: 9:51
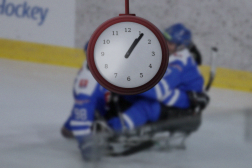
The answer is 1:06
